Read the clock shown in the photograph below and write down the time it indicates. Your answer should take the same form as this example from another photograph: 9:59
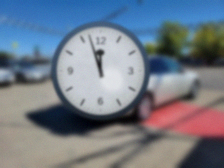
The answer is 11:57
